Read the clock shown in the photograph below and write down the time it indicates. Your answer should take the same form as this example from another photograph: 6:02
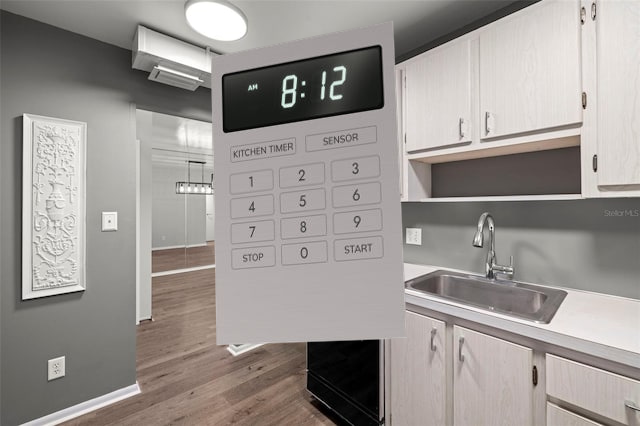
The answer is 8:12
